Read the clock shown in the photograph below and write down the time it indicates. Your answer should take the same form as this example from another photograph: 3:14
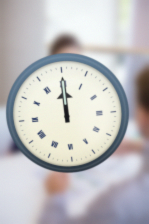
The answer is 12:00
